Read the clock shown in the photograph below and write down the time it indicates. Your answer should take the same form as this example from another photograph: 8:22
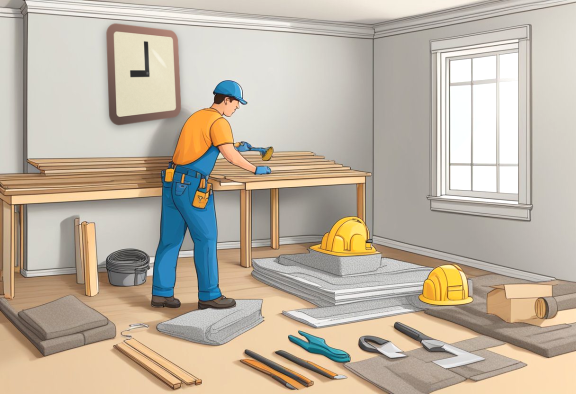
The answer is 9:00
